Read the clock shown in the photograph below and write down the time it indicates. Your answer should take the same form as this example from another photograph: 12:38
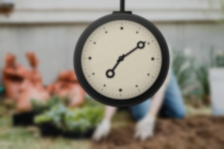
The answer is 7:09
